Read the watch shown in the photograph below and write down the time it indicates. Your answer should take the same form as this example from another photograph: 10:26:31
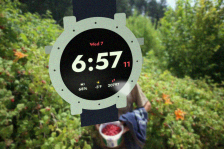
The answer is 6:57:11
